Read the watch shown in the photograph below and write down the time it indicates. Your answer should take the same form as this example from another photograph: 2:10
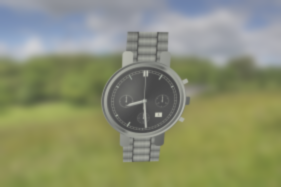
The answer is 8:29
